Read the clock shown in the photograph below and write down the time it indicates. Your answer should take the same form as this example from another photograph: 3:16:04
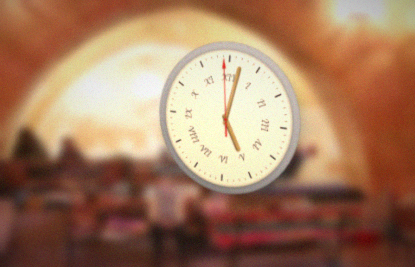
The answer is 5:01:59
